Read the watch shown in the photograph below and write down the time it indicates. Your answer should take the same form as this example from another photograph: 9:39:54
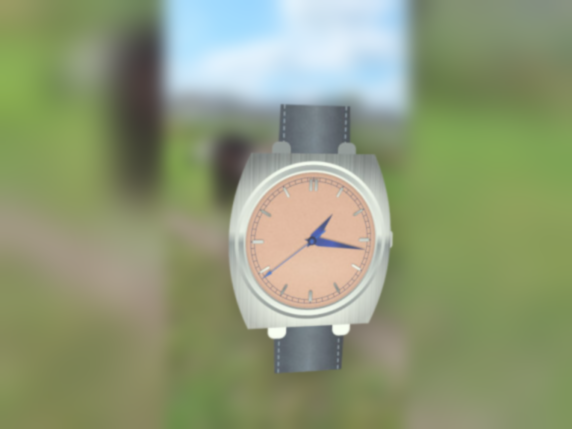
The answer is 1:16:39
